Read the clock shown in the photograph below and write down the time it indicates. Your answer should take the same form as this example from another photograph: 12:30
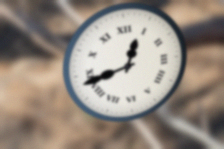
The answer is 12:43
